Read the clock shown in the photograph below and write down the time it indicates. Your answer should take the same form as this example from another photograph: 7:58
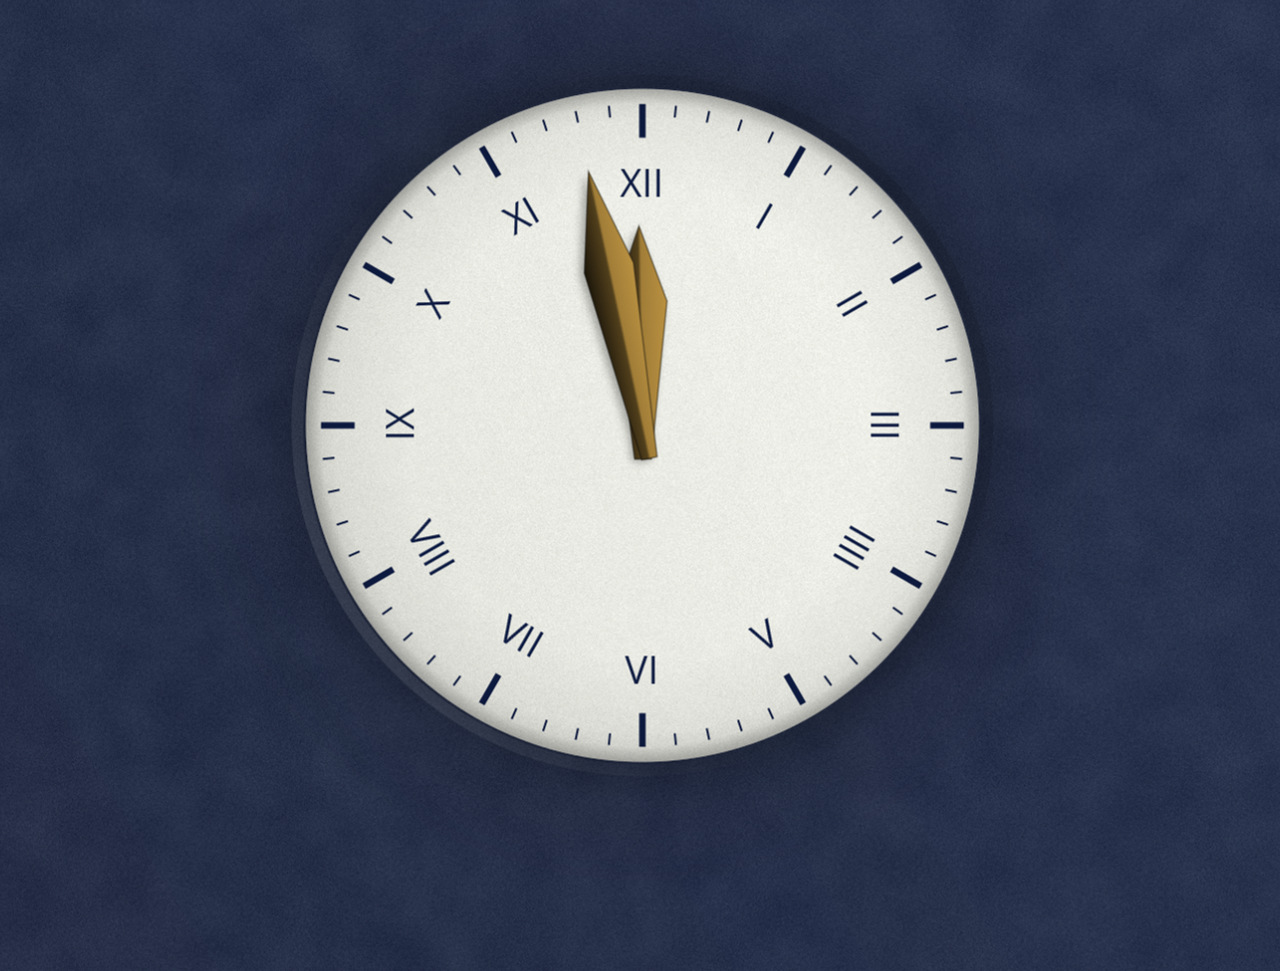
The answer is 11:58
